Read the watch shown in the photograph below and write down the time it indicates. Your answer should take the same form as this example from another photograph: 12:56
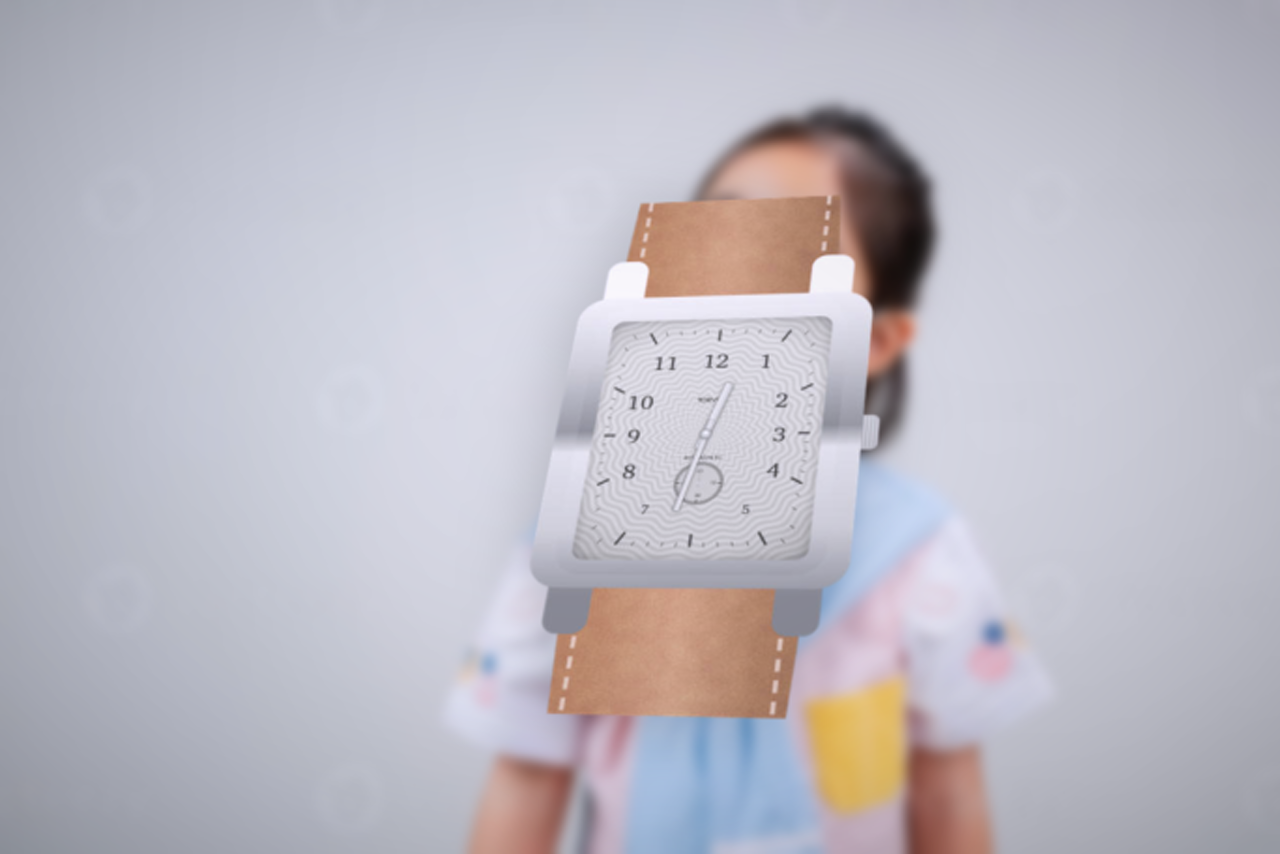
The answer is 12:32
